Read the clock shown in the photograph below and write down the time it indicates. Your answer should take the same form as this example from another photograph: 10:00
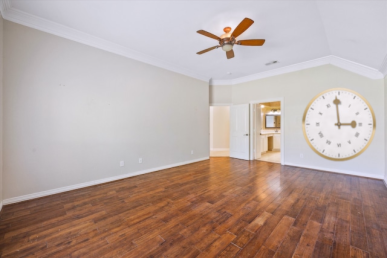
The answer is 2:59
